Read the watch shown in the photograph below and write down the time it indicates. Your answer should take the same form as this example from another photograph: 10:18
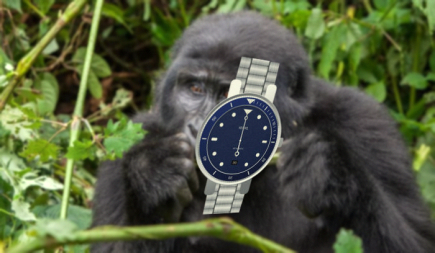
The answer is 6:00
